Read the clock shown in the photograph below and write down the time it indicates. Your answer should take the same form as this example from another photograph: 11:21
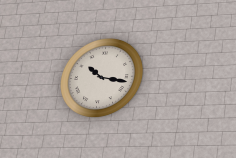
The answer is 10:17
